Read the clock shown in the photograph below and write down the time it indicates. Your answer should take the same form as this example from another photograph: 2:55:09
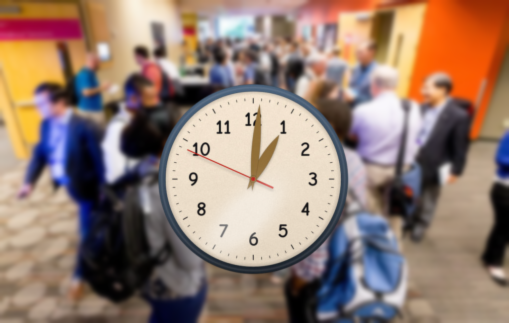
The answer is 1:00:49
